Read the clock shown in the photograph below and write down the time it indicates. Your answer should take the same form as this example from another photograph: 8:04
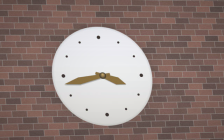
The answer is 3:43
